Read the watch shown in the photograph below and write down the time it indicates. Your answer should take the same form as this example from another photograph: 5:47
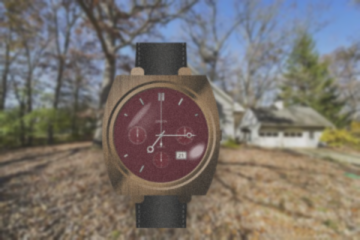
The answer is 7:15
